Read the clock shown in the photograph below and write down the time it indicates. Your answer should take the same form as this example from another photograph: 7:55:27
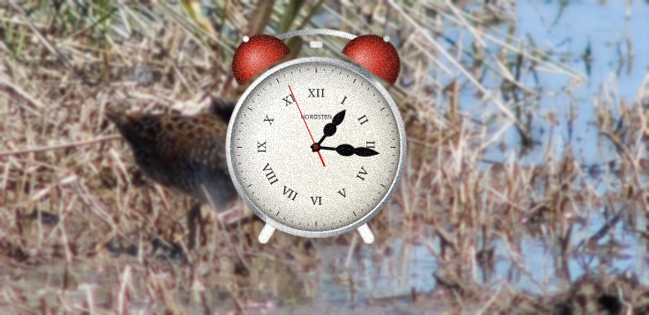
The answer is 1:15:56
